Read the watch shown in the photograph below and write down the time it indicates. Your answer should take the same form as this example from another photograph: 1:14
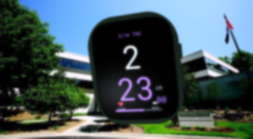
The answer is 2:23
